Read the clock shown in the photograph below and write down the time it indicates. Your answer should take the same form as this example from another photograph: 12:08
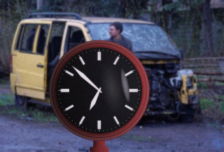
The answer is 6:52
